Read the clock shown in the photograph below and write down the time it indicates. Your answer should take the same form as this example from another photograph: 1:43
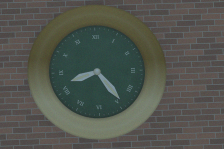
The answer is 8:24
